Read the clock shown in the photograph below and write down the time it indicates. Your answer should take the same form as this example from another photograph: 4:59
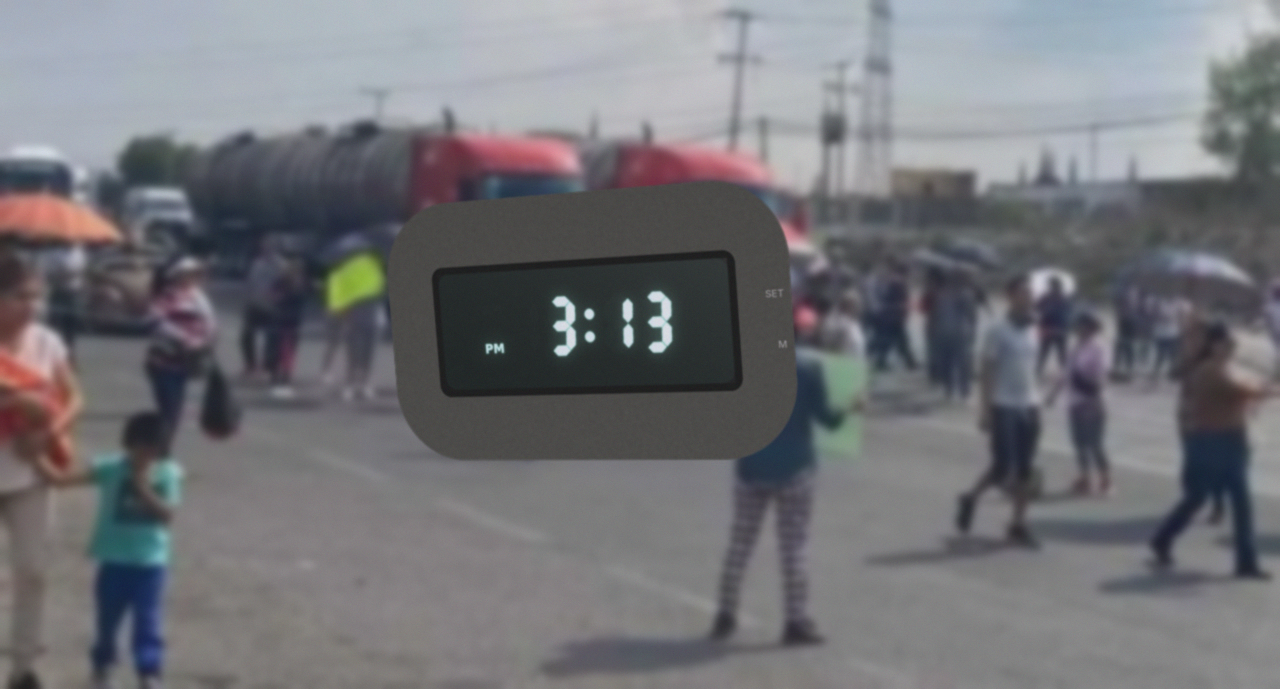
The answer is 3:13
